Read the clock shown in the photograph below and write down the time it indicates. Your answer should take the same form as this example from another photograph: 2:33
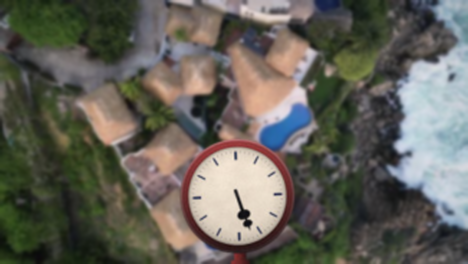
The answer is 5:27
